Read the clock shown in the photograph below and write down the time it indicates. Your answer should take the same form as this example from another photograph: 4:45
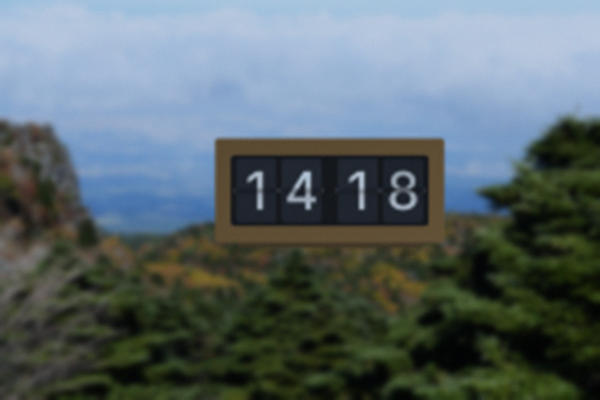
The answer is 14:18
